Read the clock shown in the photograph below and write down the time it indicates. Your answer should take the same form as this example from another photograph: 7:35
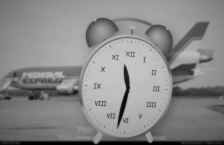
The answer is 11:32
